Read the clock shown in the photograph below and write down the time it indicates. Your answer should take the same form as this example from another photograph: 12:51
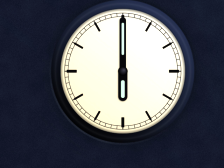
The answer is 6:00
